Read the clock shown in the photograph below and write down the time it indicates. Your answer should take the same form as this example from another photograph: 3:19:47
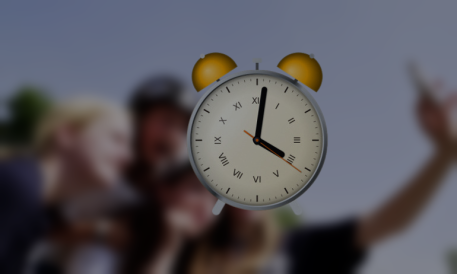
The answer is 4:01:21
